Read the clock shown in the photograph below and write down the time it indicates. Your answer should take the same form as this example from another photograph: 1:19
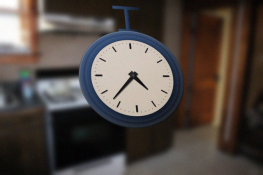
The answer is 4:37
